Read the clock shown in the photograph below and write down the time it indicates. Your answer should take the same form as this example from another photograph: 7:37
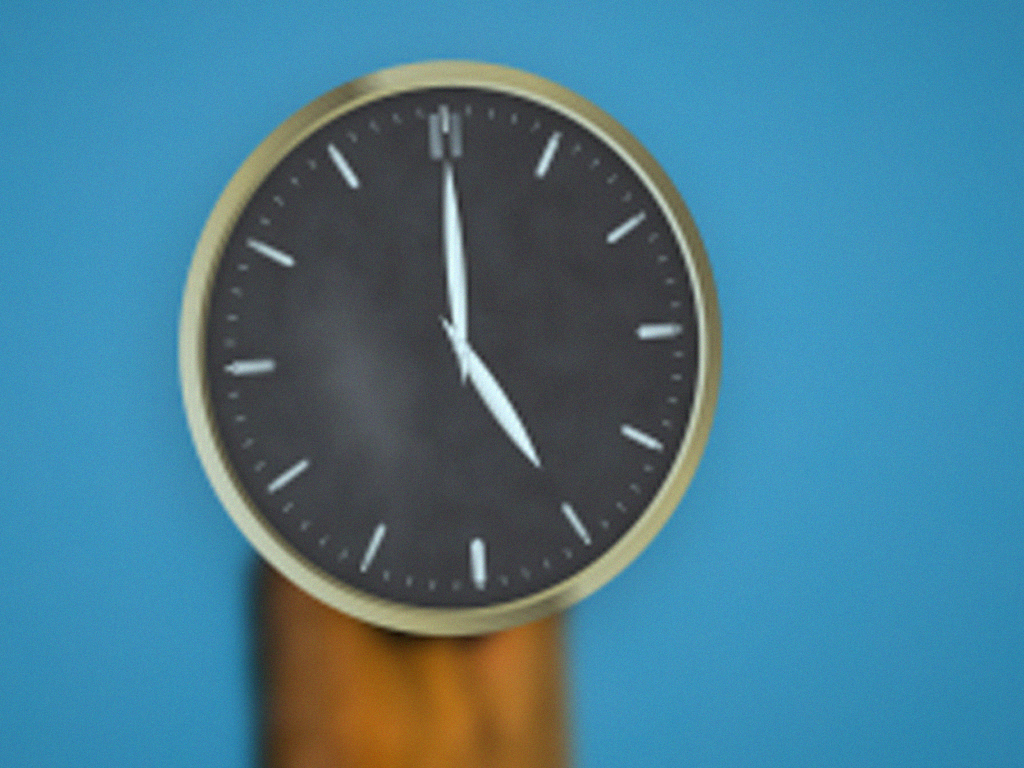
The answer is 5:00
